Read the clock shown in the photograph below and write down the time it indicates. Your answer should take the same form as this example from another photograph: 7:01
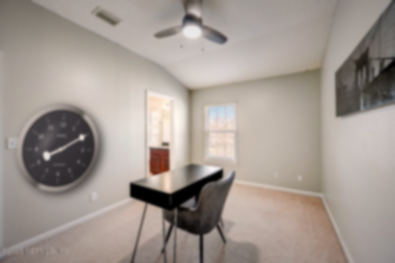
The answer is 8:10
